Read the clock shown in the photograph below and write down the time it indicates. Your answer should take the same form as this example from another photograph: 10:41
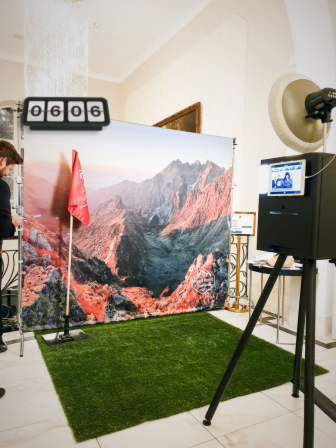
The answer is 6:06
